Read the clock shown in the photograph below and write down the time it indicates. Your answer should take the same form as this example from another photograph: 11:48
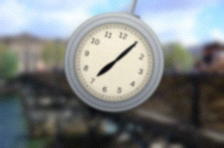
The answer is 7:05
